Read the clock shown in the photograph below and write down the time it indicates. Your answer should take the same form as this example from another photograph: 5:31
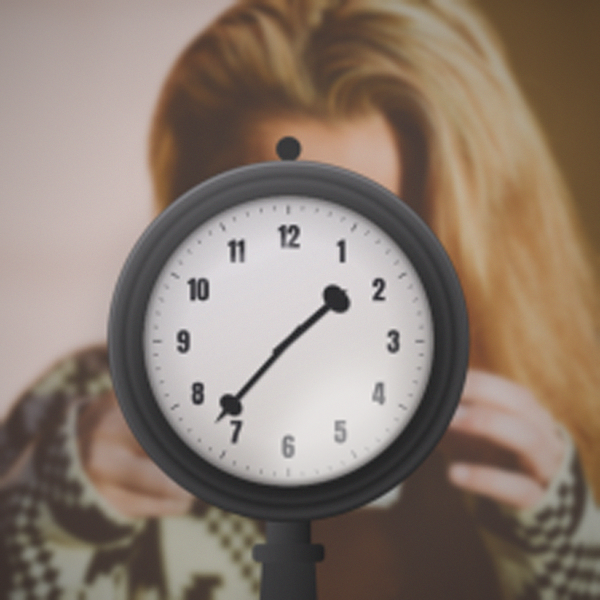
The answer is 1:37
